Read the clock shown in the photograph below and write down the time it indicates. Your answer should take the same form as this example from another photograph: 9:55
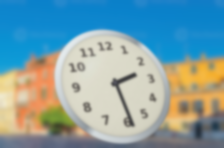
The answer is 2:29
